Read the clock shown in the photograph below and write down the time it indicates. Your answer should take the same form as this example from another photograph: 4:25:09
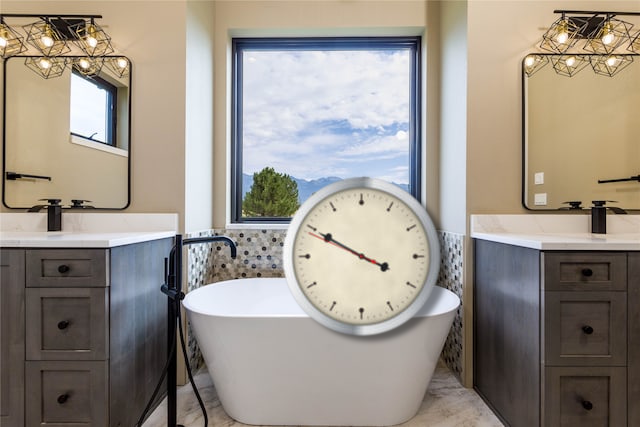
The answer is 3:49:49
